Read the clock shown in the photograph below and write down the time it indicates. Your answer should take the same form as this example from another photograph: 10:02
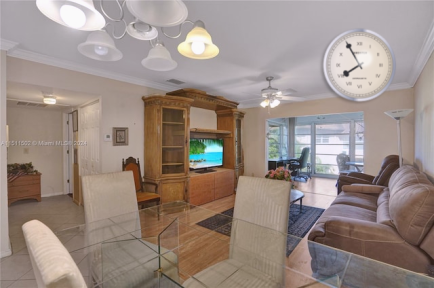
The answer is 7:55
